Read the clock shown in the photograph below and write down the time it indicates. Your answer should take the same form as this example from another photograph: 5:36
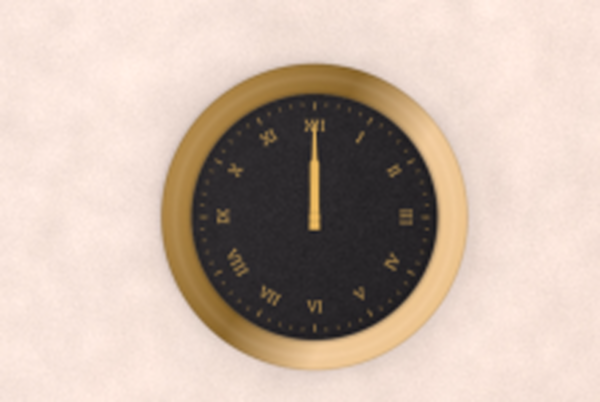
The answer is 12:00
